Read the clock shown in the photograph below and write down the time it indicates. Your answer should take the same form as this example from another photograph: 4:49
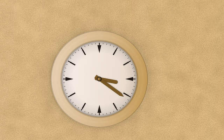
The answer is 3:21
